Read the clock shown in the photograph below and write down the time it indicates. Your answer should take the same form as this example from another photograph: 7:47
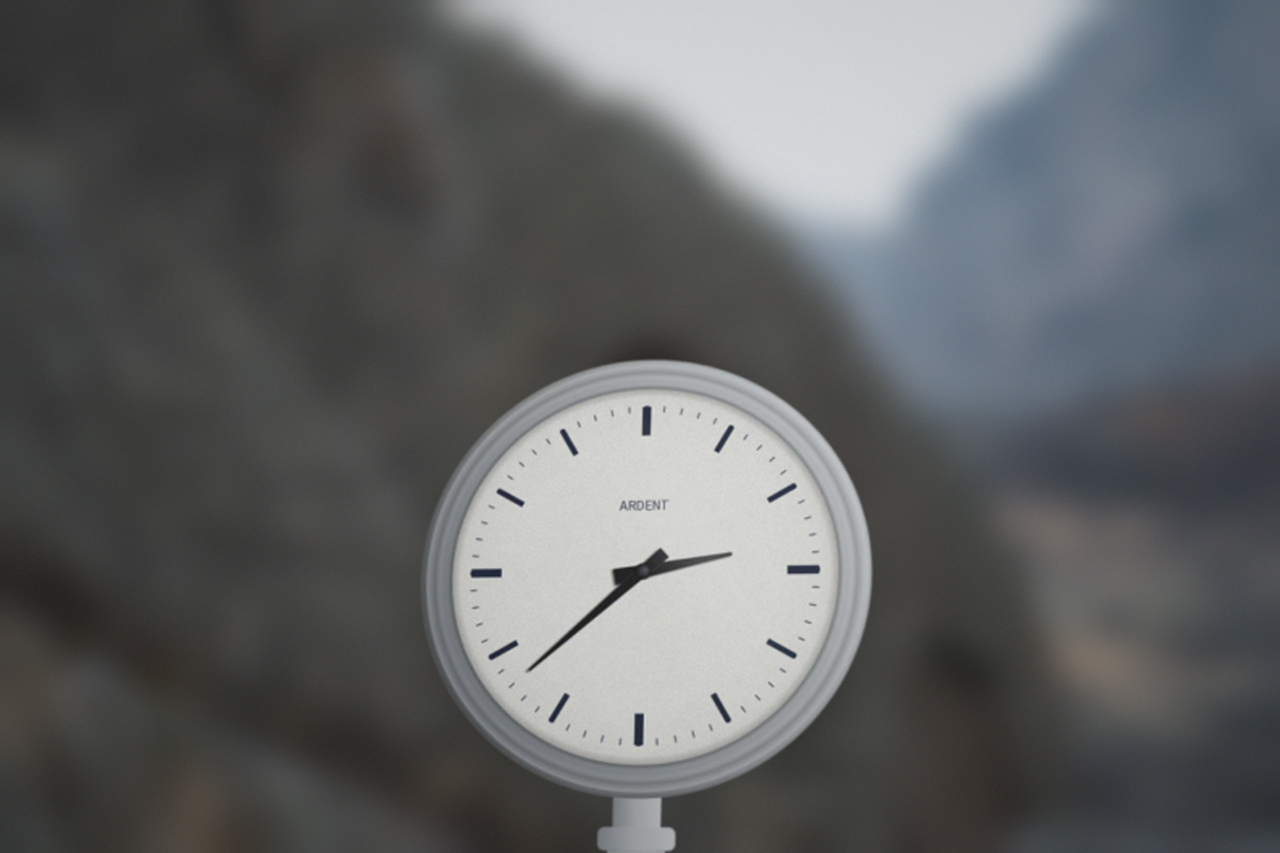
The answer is 2:38
